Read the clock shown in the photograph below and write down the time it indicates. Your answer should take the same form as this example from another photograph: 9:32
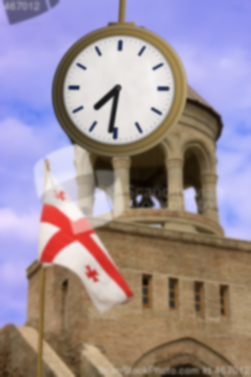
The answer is 7:31
